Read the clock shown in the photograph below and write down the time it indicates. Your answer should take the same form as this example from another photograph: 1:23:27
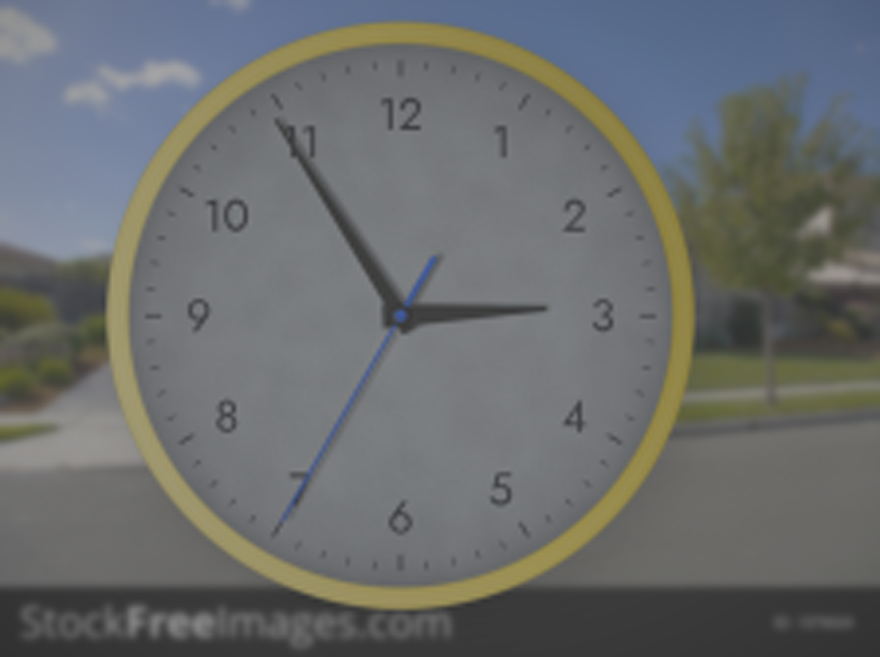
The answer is 2:54:35
